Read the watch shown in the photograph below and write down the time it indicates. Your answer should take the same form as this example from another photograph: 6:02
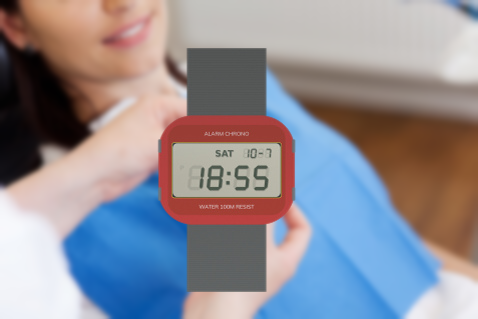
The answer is 18:55
